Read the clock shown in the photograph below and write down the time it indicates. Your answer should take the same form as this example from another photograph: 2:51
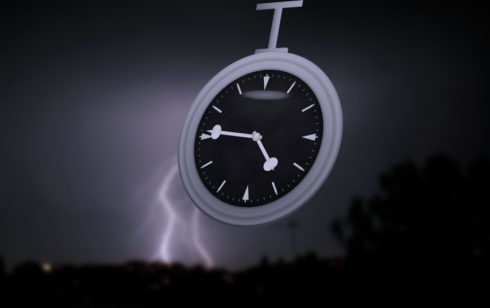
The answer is 4:46
